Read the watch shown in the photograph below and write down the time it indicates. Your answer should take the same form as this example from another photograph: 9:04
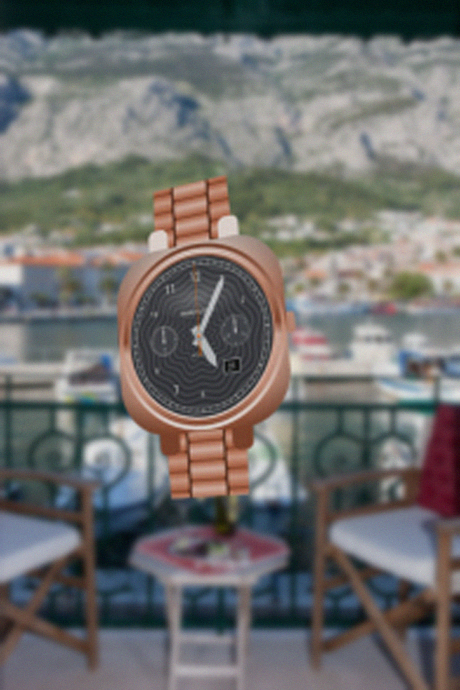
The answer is 5:05
